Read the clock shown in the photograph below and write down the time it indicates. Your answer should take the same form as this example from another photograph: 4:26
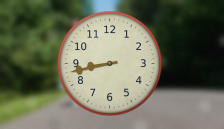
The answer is 8:43
